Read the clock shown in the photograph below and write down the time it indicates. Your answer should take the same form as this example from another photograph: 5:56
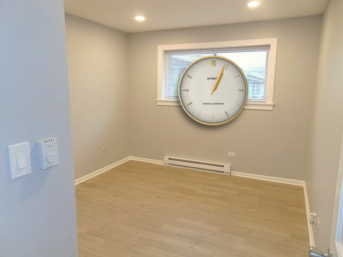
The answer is 1:04
